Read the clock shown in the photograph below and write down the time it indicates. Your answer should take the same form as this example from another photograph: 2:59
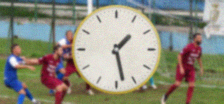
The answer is 1:28
